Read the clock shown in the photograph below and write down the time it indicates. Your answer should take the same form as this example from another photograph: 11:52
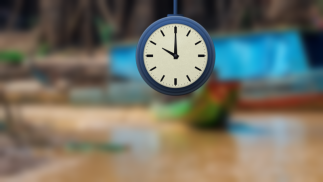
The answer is 10:00
